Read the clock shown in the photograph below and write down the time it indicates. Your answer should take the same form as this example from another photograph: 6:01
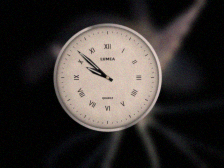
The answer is 9:52
